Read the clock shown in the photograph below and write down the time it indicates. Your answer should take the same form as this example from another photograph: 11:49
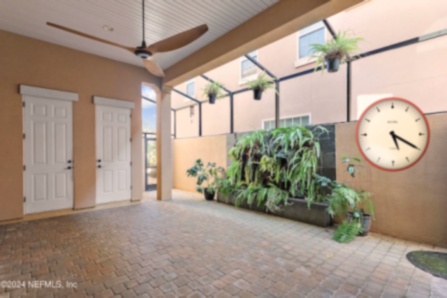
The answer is 5:20
